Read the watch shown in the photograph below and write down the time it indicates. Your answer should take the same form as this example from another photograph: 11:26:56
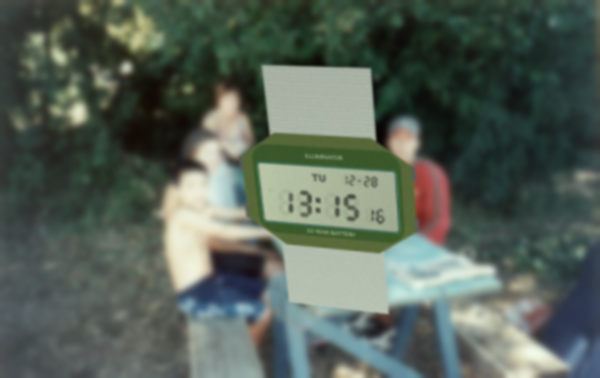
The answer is 13:15:16
